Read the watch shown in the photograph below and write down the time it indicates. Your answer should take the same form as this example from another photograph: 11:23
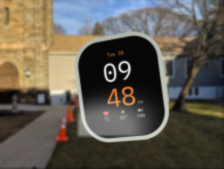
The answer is 9:48
